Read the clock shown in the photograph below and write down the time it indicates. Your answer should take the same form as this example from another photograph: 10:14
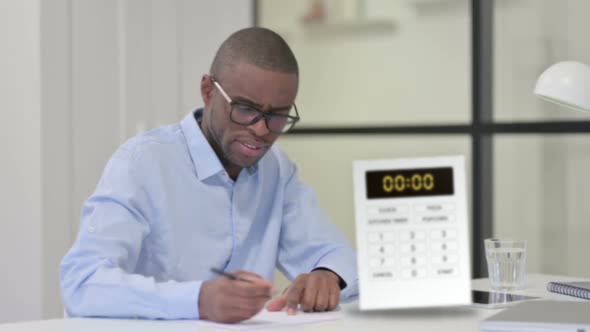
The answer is 0:00
